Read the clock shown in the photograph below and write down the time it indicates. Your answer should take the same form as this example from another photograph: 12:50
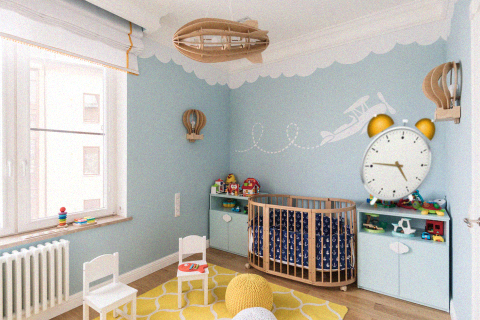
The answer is 4:46
